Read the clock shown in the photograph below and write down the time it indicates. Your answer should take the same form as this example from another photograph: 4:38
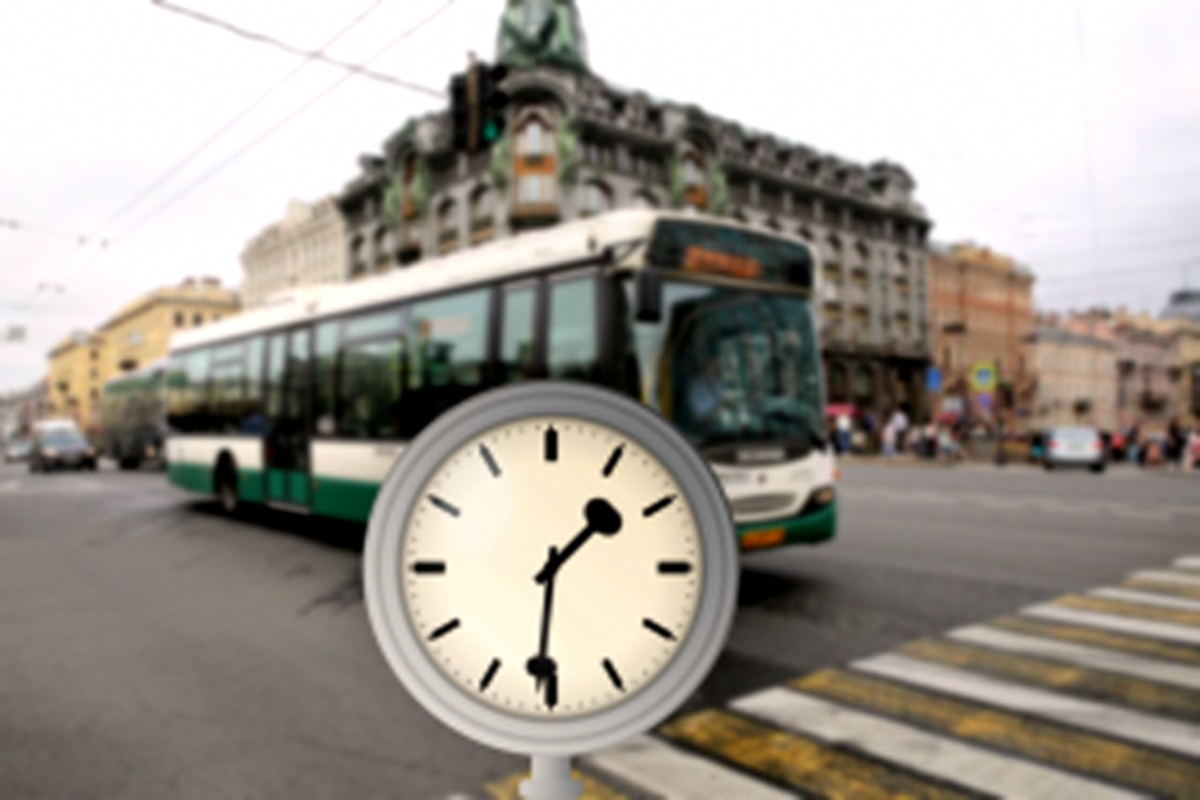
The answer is 1:31
